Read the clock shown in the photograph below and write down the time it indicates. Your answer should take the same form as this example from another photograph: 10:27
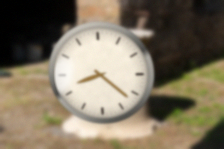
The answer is 8:22
